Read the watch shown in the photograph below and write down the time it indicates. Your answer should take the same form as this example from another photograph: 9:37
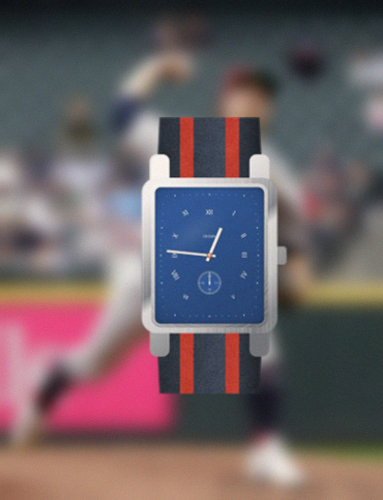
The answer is 12:46
